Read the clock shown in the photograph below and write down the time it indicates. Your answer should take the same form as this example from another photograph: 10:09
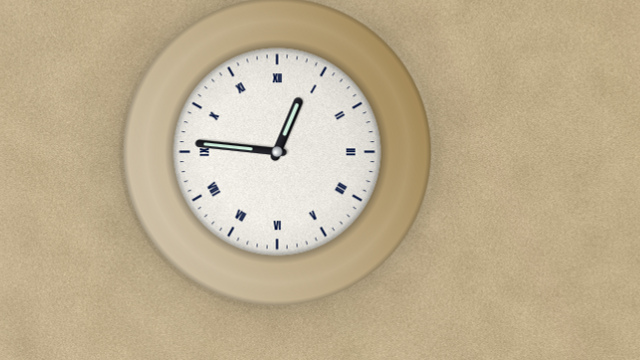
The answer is 12:46
